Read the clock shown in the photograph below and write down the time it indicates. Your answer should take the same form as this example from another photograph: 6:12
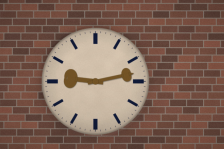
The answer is 9:13
